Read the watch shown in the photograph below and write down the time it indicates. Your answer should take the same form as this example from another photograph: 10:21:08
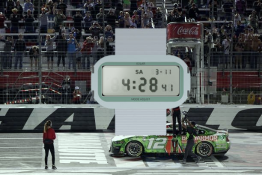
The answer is 4:28:41
